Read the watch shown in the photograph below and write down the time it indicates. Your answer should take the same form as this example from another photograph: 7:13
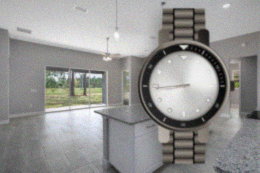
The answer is 8:44
